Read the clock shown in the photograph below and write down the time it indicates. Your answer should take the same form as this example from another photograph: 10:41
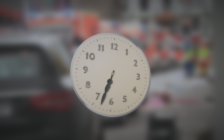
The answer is 6:33
